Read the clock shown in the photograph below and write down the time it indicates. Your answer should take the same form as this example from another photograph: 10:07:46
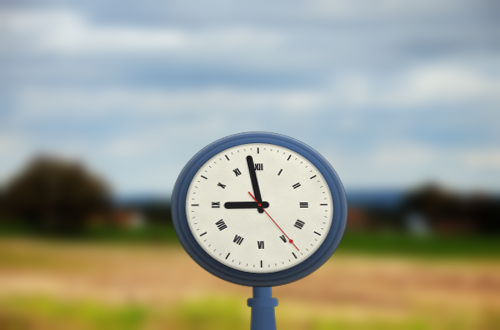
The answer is 8:58:24
